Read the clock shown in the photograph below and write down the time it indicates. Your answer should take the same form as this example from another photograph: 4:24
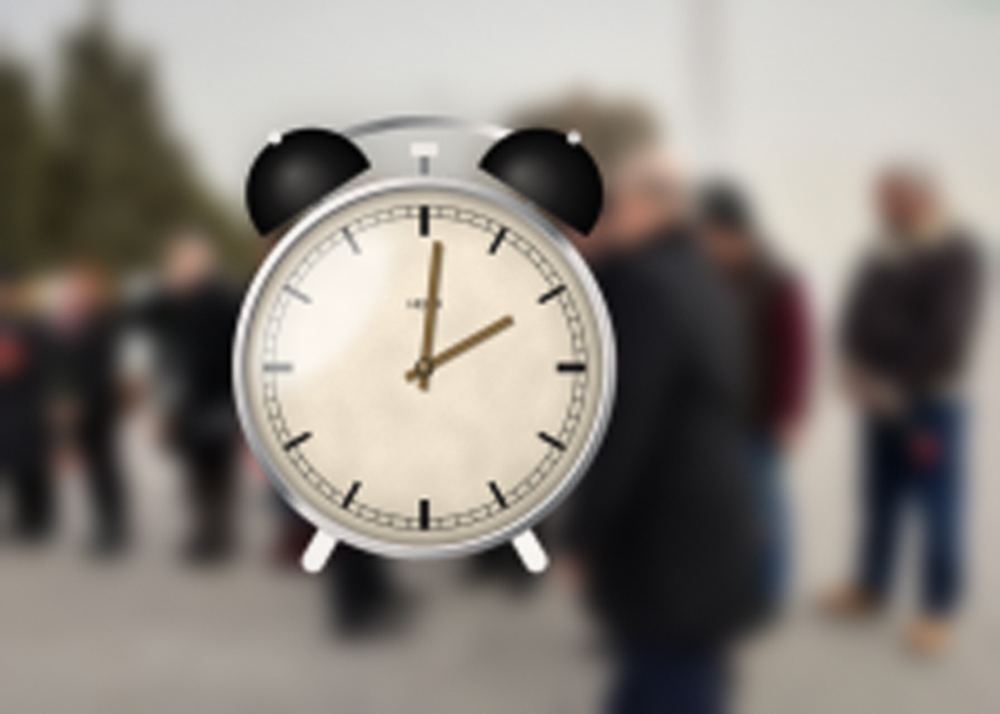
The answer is 2:01
